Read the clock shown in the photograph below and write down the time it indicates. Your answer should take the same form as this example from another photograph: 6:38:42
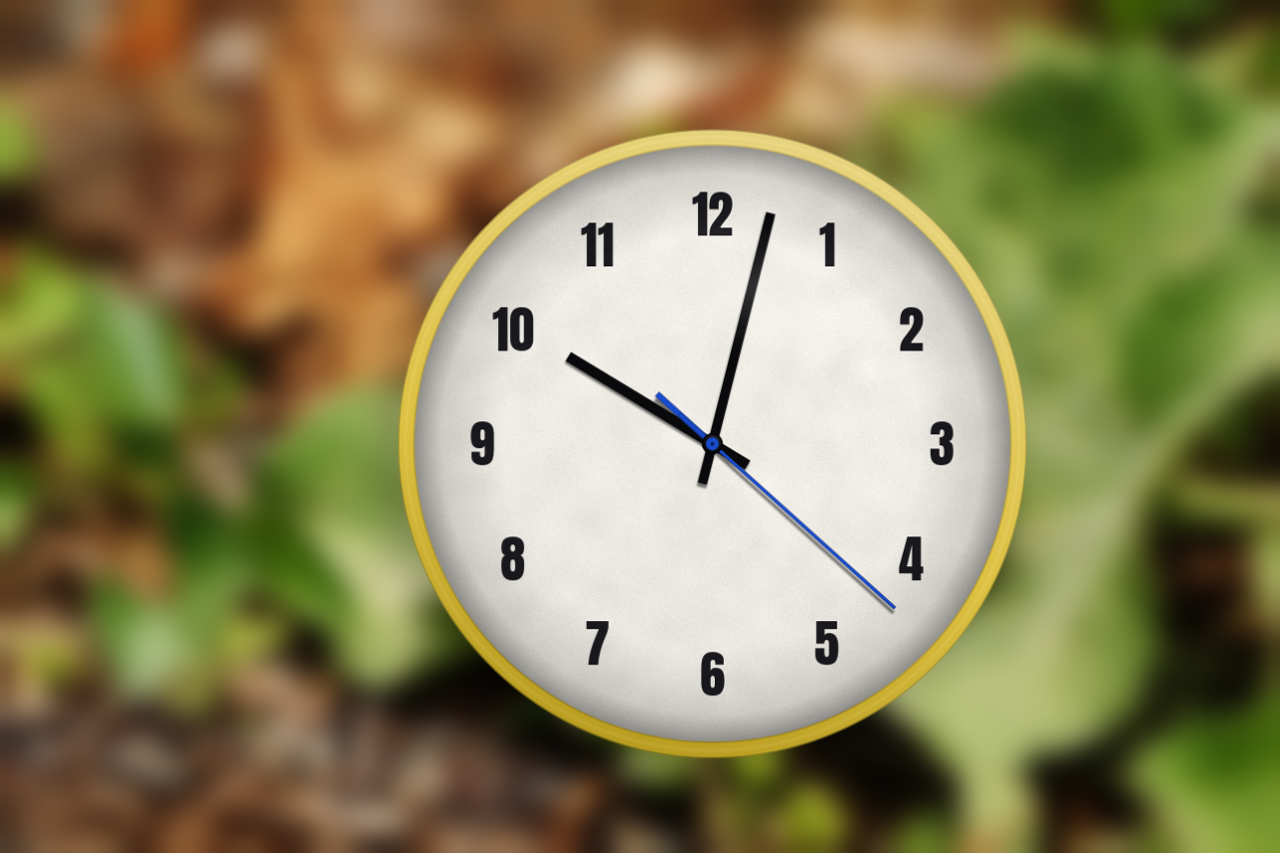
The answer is 10:02:22
